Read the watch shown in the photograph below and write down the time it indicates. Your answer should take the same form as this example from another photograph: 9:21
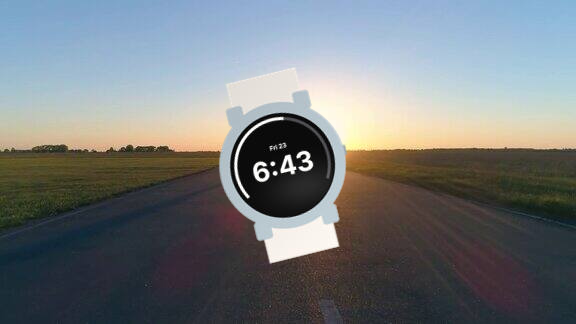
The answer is 6:43
